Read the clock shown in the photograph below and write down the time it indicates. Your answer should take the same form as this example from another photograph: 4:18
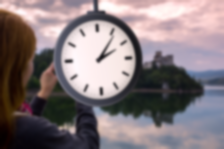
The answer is 2:06
